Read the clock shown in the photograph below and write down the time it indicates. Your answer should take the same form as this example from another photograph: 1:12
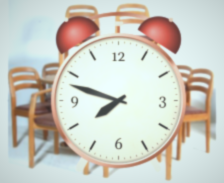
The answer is 7:48
